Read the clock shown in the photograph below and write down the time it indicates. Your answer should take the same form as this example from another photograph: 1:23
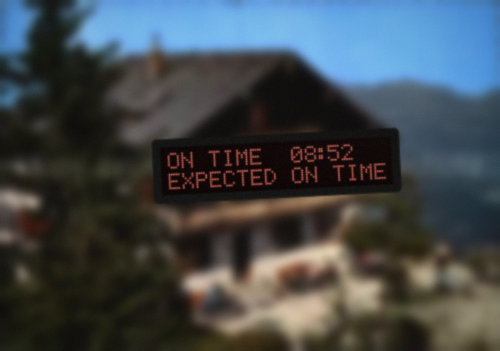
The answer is 8:52
